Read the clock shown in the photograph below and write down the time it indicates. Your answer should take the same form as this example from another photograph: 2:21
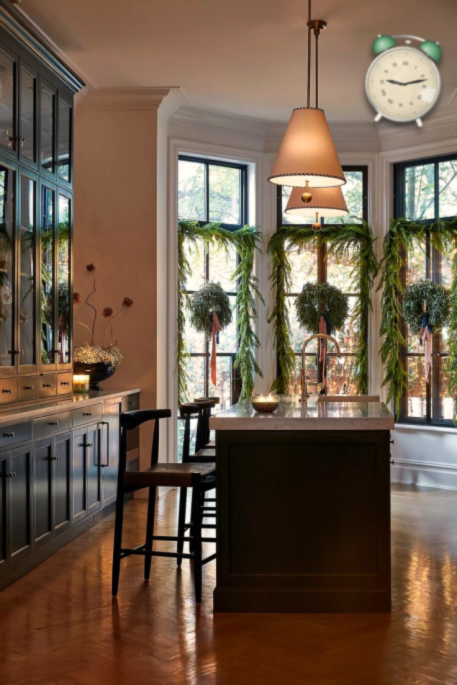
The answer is 9:12
